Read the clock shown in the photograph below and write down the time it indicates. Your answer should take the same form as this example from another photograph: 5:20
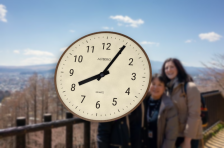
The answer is 8:05
